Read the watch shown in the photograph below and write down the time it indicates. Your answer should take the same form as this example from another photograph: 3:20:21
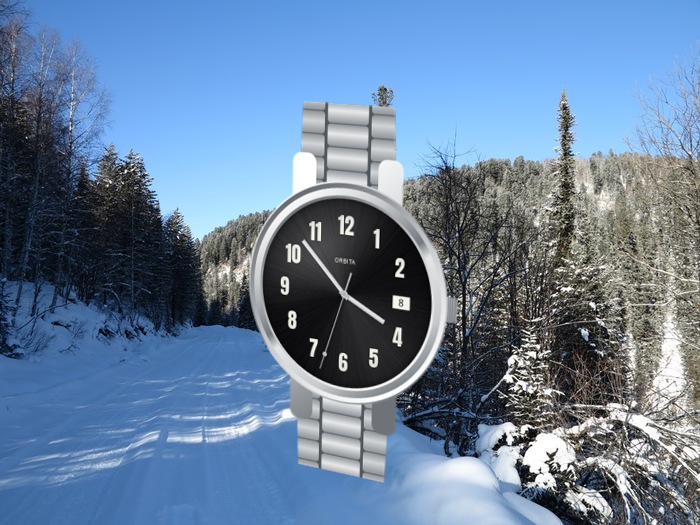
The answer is 3:52:33
